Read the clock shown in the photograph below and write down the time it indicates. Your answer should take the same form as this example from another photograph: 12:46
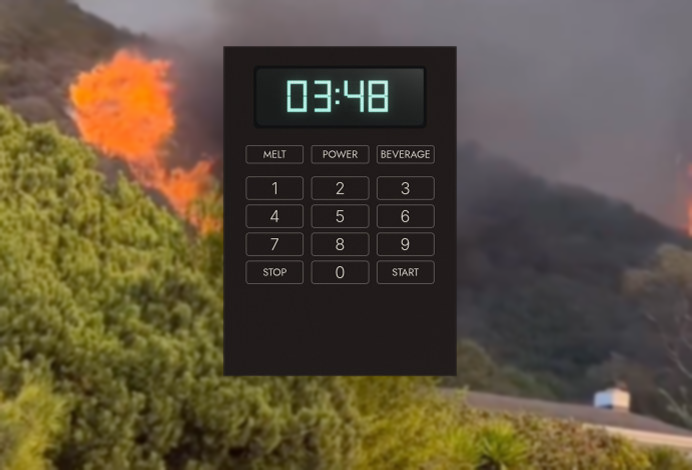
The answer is 3:48
